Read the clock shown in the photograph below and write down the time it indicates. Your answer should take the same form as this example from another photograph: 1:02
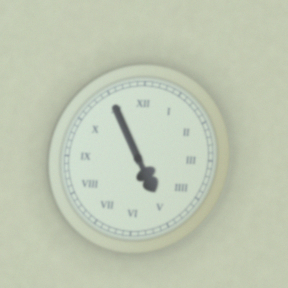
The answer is 4:55
